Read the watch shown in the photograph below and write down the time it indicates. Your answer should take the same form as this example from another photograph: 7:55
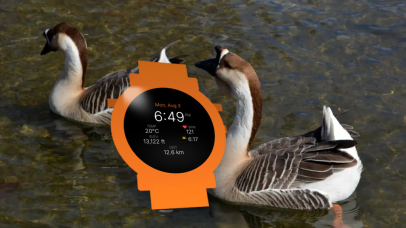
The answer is 6:49
